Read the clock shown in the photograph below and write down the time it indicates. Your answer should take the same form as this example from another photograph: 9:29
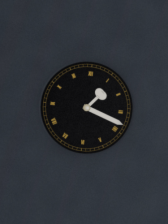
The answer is 1:18
